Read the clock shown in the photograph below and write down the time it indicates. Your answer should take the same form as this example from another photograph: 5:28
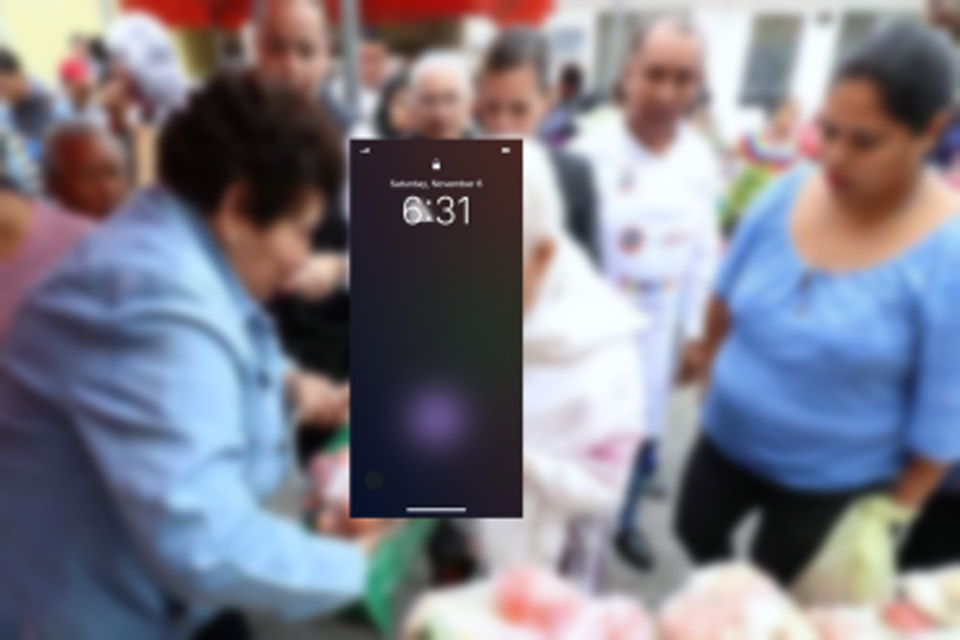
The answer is 6:31
